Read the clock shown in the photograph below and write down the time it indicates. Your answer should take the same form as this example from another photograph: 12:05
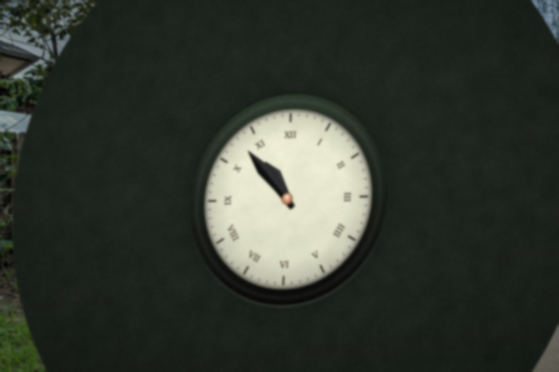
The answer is 10:53
